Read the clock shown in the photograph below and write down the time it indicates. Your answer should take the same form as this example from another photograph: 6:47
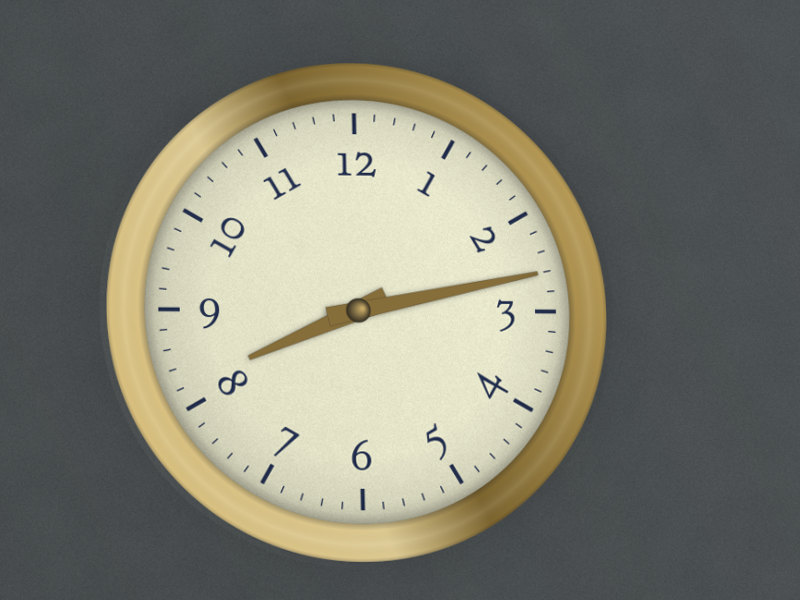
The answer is 8:13
